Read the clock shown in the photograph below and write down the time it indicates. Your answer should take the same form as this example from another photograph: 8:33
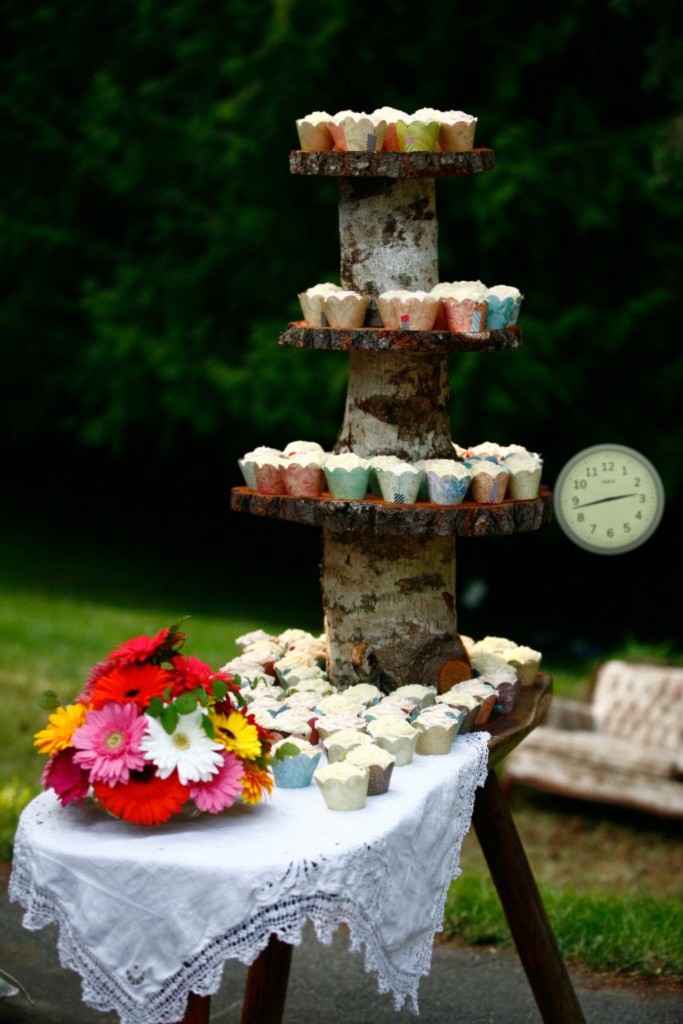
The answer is 2:43
